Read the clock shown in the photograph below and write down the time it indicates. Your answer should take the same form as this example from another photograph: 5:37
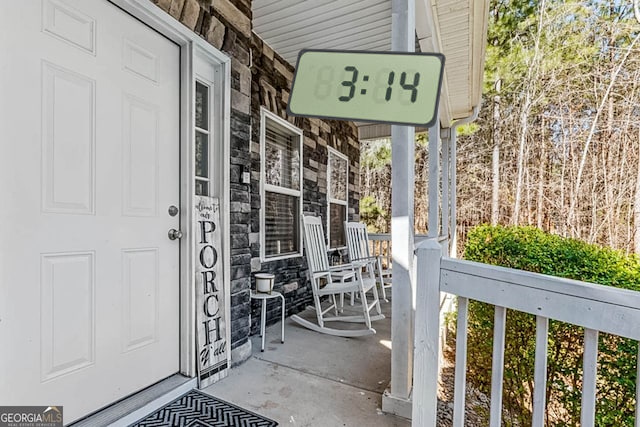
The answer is 3:14
